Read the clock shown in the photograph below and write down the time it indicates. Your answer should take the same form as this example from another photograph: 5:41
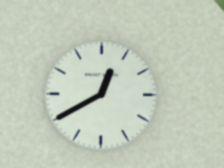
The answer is 12:40
